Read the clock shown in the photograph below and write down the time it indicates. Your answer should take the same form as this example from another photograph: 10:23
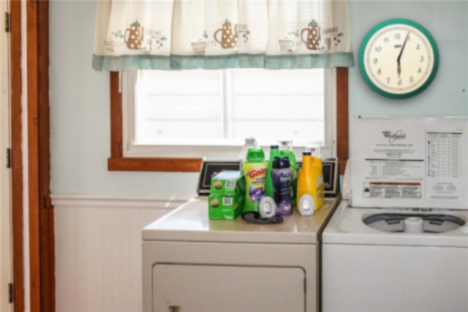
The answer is 6:04
